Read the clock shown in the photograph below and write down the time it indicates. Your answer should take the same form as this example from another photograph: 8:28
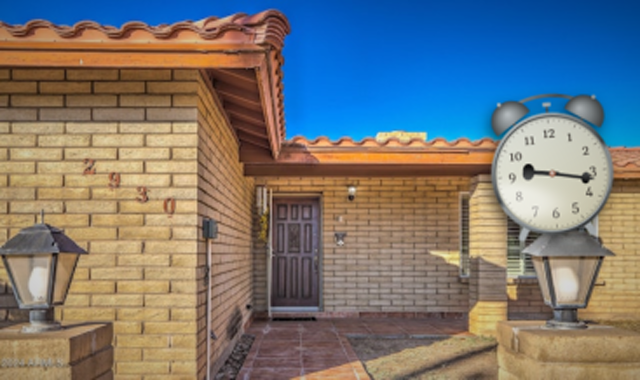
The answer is 9:17
